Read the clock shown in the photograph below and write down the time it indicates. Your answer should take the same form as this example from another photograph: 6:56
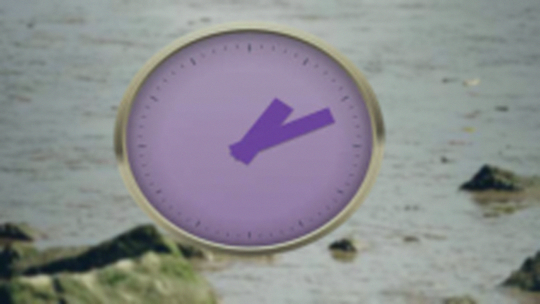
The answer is 1:11
